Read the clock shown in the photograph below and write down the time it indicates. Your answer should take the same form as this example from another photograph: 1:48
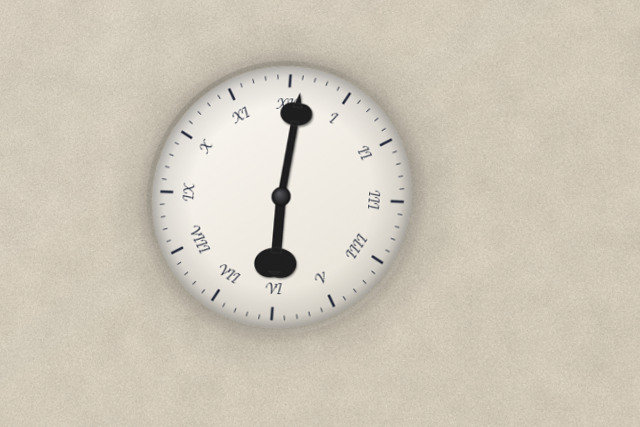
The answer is 6:01
